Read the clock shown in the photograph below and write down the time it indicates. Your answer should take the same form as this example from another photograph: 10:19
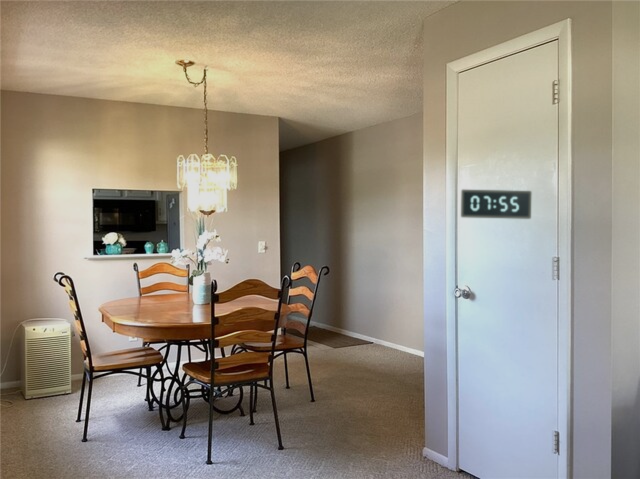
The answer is 7:55
